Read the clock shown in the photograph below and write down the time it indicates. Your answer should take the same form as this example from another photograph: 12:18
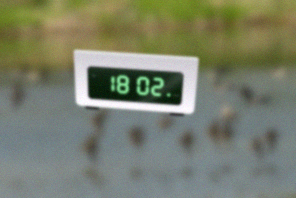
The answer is 18:02
